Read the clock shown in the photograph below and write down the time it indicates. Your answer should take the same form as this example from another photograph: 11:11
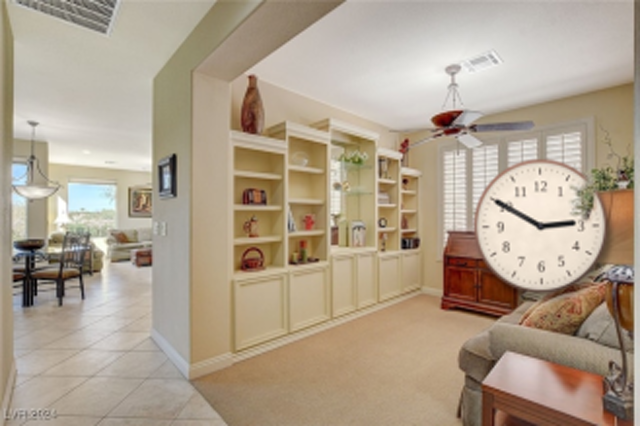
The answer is 2:50
